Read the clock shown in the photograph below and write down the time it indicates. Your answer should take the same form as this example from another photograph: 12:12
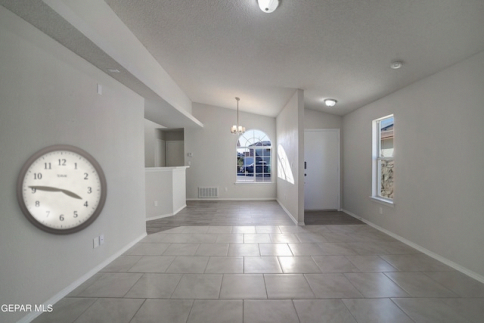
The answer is 3:46
